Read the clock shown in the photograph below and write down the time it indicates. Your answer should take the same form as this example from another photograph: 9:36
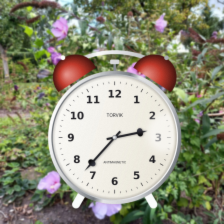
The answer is 2:37
